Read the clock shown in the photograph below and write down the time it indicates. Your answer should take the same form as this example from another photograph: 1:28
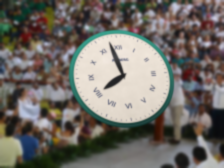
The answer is 7:58
